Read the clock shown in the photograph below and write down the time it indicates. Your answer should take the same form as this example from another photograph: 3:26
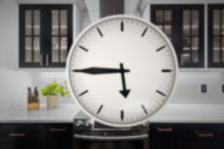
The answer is 5:45
